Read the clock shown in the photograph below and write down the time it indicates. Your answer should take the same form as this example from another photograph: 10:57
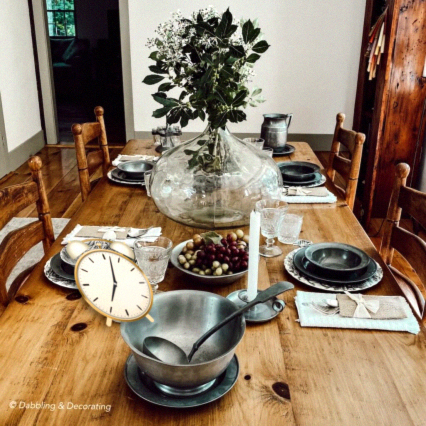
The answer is 7:02
